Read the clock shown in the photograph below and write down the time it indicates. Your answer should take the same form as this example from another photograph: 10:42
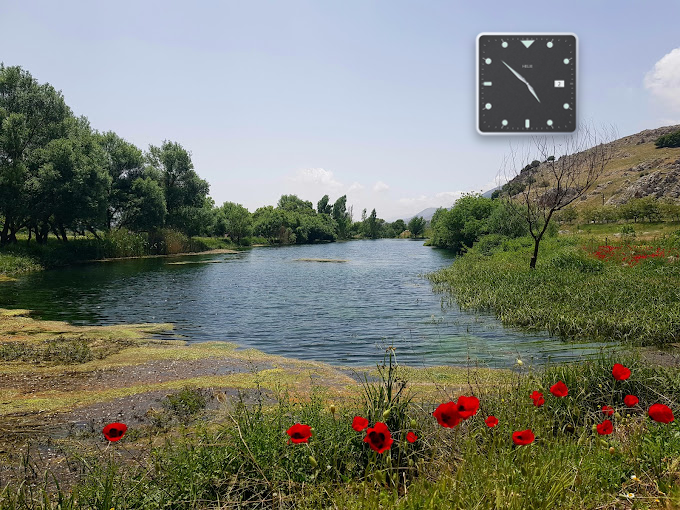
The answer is 4:52
